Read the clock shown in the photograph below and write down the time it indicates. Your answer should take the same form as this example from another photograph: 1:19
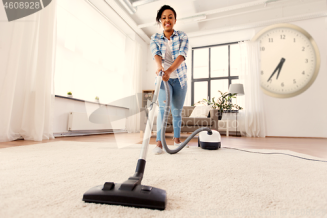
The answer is 6:36
